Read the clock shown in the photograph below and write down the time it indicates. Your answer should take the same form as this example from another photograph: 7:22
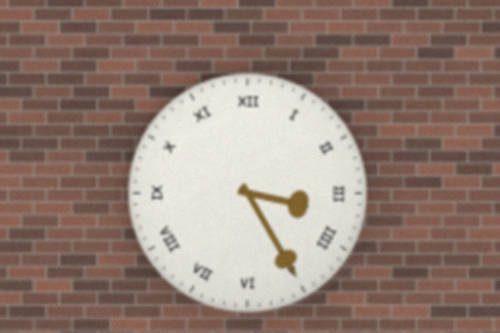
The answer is 3:25
